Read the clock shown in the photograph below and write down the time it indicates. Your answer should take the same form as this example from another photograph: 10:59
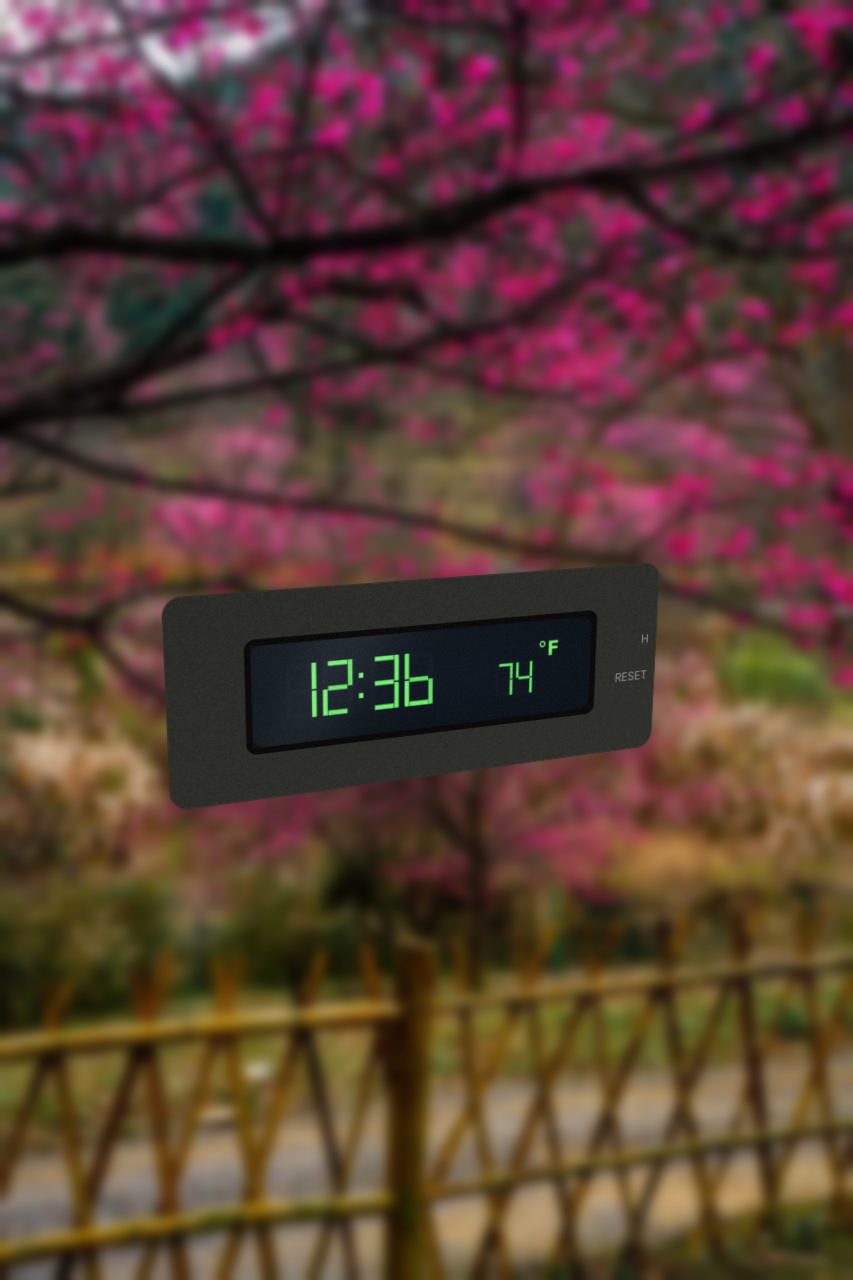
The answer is 12:36
